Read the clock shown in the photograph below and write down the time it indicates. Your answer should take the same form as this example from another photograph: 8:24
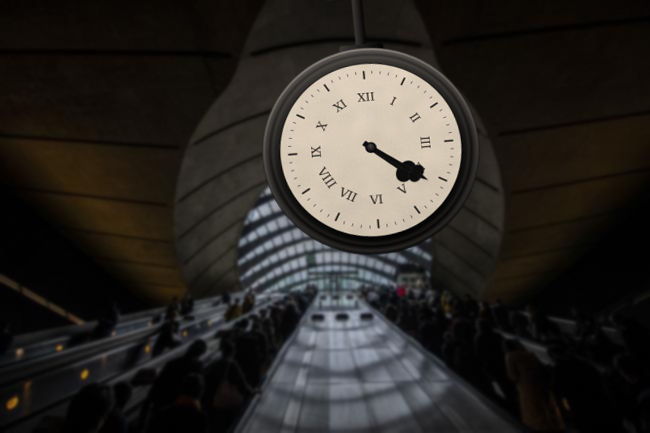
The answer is 4:21
